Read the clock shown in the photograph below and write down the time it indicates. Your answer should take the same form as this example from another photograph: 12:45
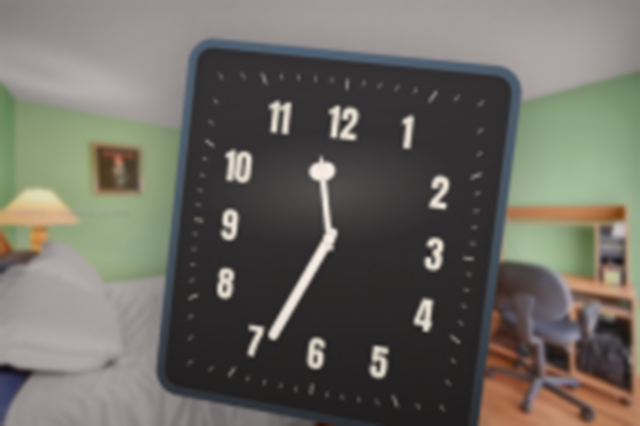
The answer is 11:34
